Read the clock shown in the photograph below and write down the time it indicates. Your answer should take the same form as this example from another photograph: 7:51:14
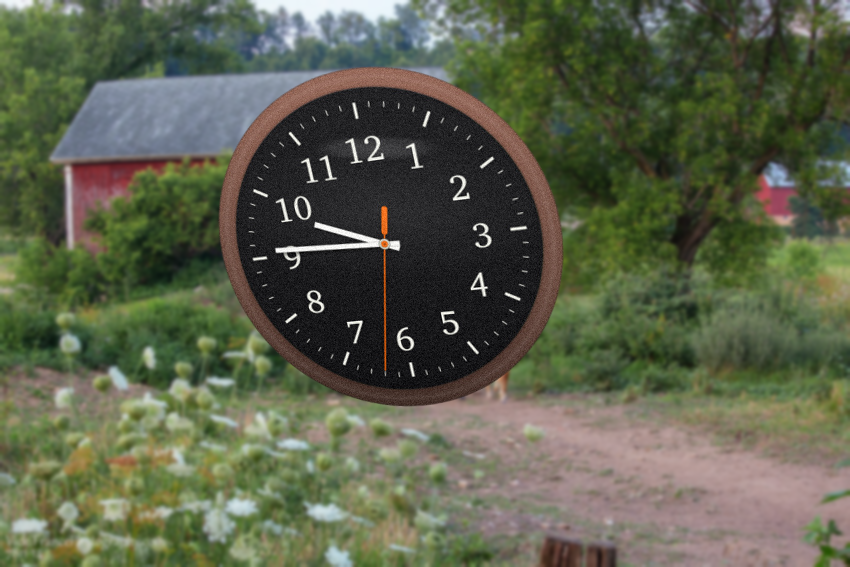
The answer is 9:45:32
